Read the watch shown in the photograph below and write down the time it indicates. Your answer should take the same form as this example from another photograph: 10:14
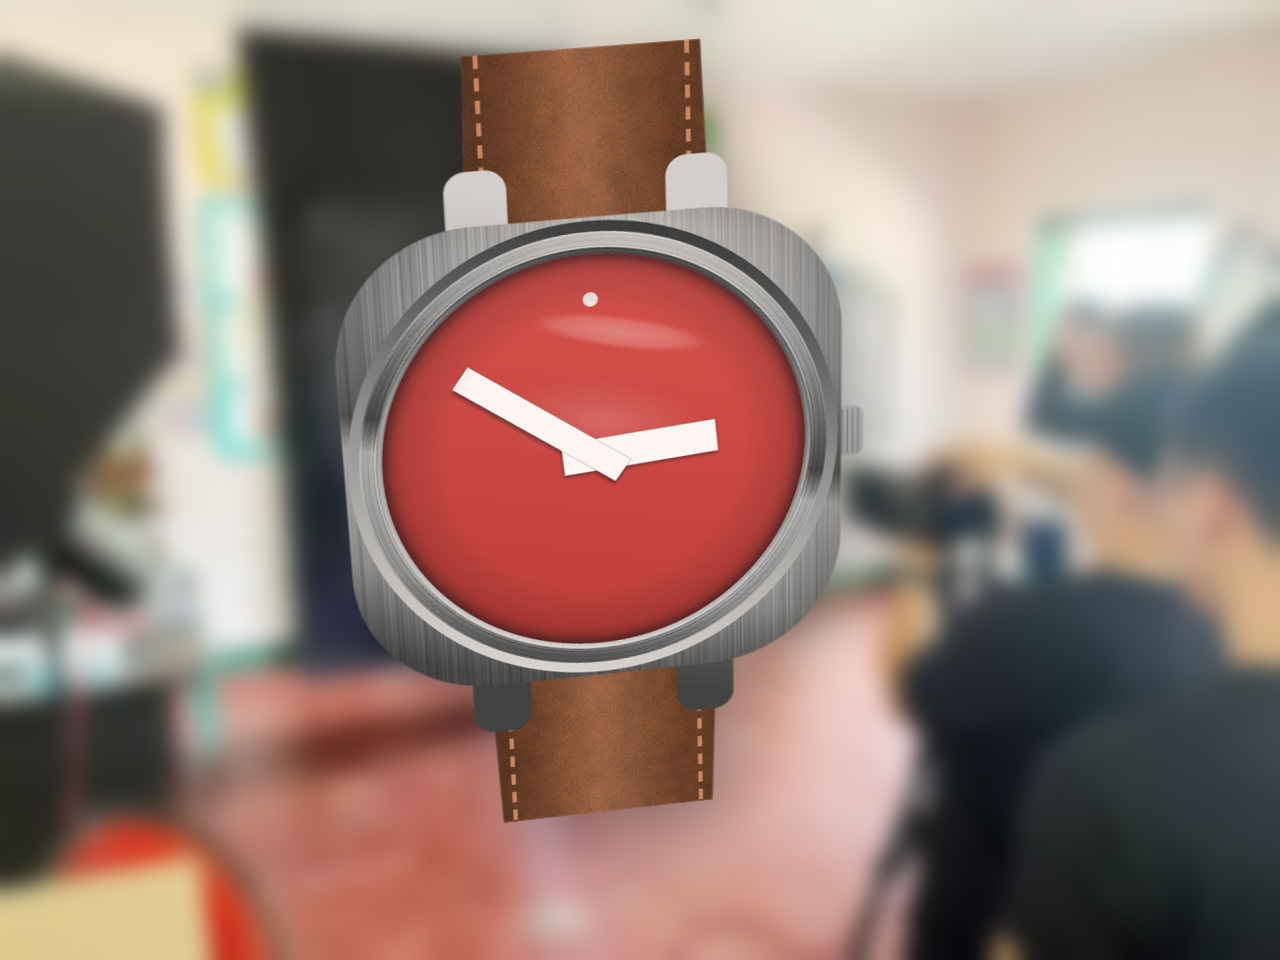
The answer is 2:51
